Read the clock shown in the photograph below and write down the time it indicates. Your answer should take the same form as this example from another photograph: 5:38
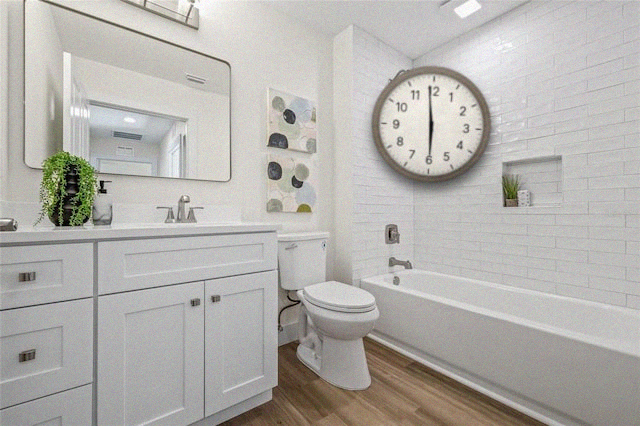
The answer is 5:59
